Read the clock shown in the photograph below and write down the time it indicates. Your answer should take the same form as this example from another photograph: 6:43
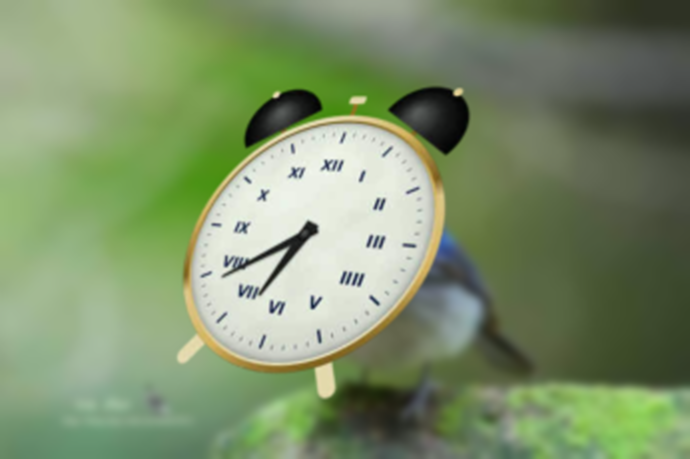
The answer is 6:39
